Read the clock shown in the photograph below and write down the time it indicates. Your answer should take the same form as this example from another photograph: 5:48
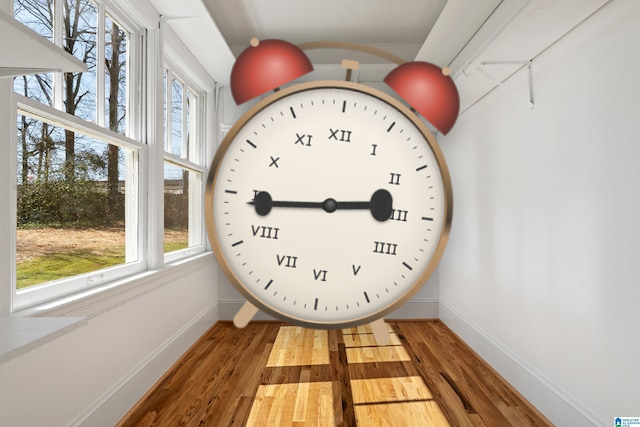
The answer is 2:44
